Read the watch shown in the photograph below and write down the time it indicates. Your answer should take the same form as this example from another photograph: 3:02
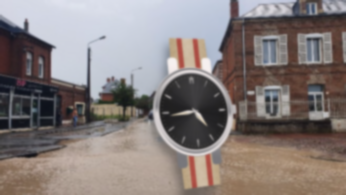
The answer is 4:44
